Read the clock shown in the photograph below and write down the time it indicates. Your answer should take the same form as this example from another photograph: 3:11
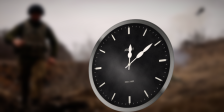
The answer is 12:09
